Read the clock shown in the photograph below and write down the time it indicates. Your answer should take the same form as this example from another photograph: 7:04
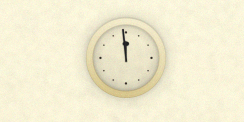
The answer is 11:59
